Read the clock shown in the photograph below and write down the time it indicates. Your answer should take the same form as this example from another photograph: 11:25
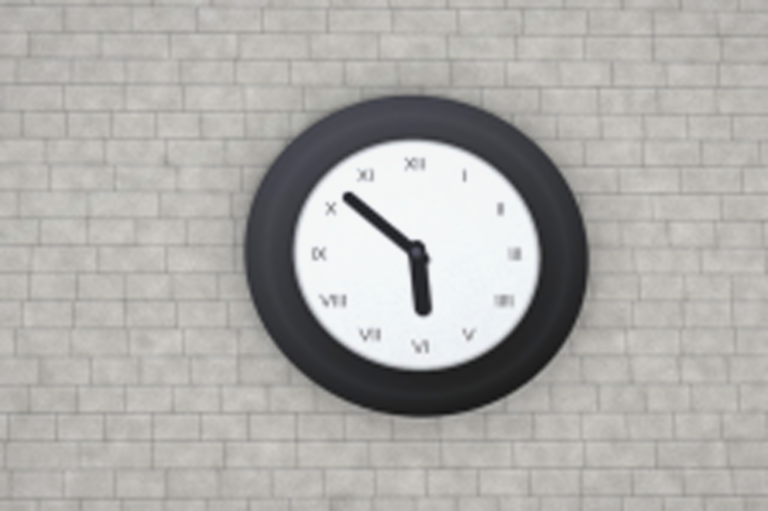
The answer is 5:52
